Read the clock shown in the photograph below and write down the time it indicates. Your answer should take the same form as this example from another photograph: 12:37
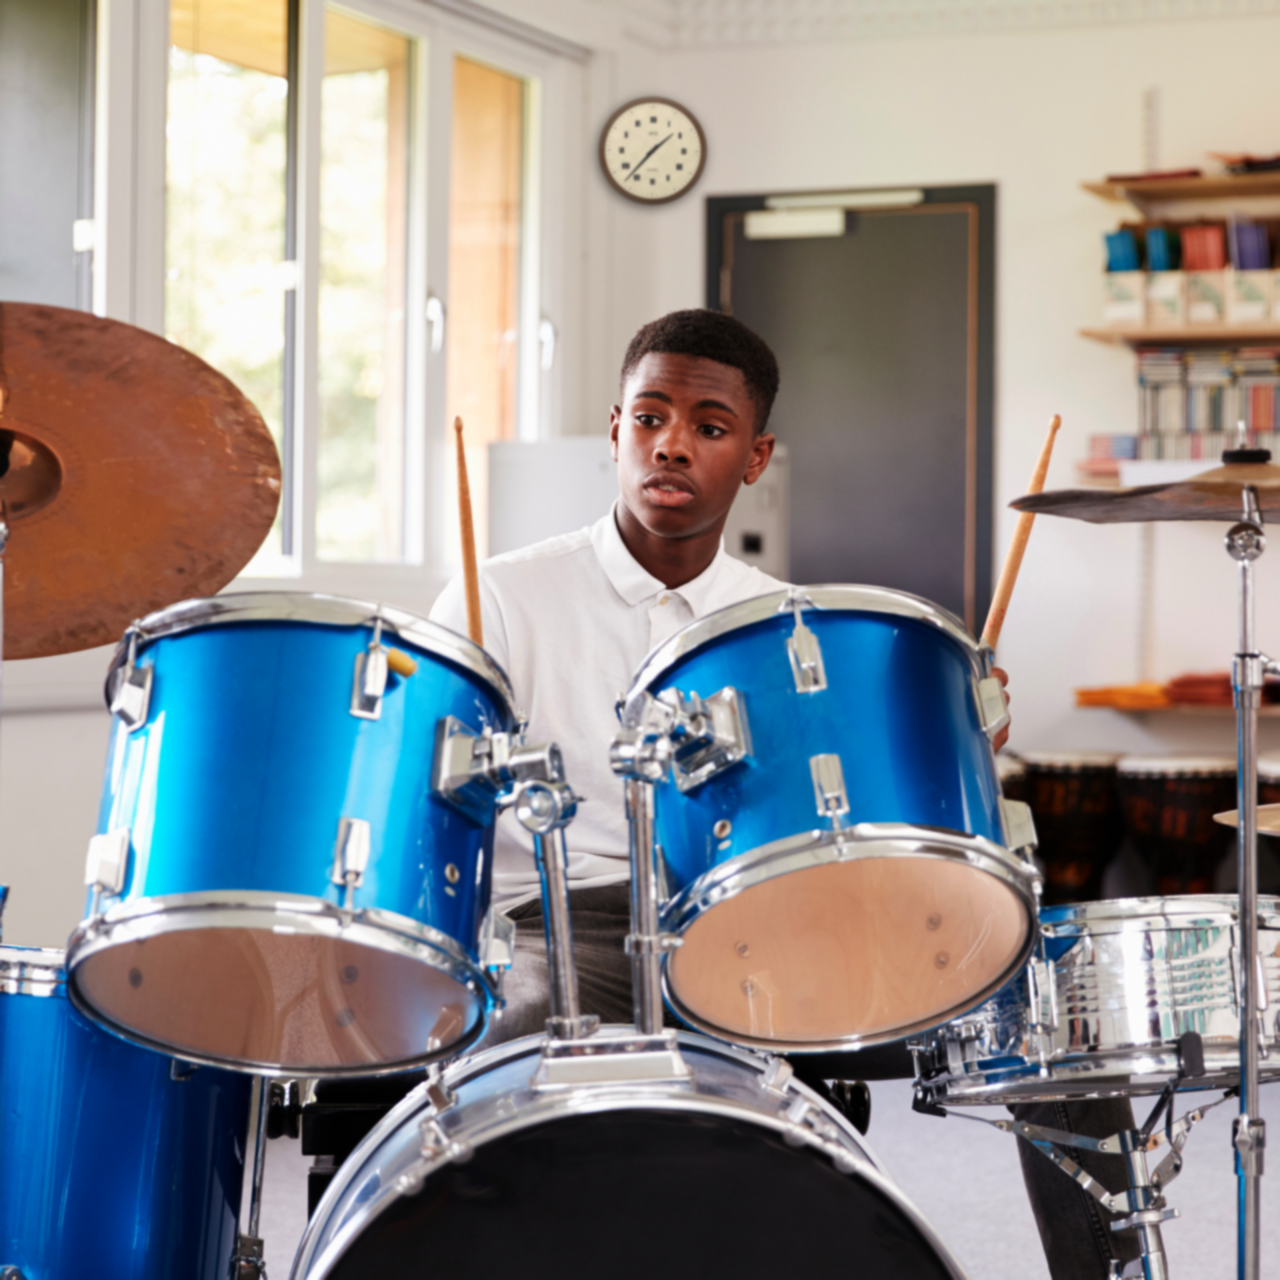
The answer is 1:37
